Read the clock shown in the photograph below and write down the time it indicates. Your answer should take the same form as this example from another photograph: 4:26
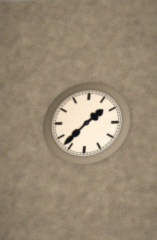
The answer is 1:37
